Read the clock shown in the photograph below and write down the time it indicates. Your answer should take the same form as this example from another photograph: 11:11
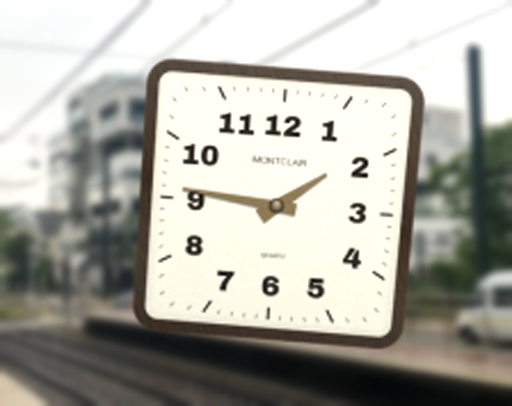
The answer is 1:46
